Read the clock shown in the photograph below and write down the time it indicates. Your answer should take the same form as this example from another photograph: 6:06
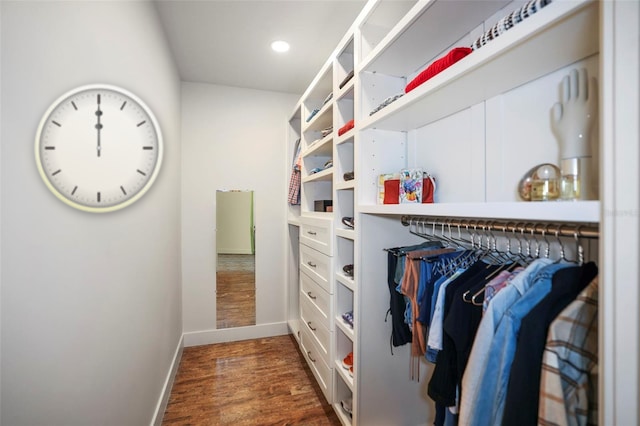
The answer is 12:00
